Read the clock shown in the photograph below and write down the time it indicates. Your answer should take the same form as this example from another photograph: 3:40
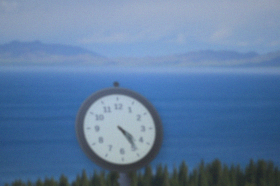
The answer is 4:24
